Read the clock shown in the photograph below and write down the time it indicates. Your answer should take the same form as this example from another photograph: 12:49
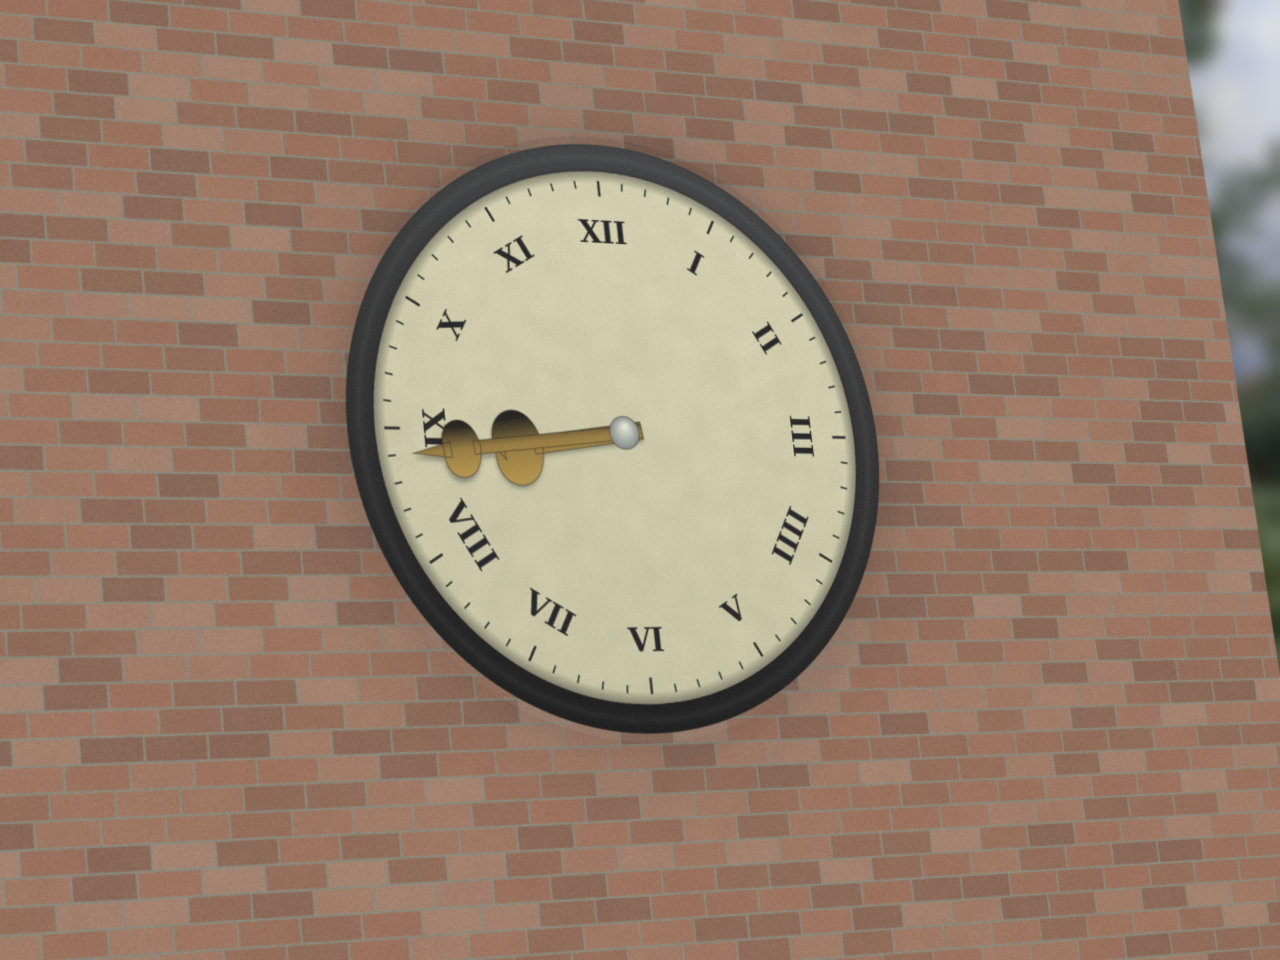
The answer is 8:44
